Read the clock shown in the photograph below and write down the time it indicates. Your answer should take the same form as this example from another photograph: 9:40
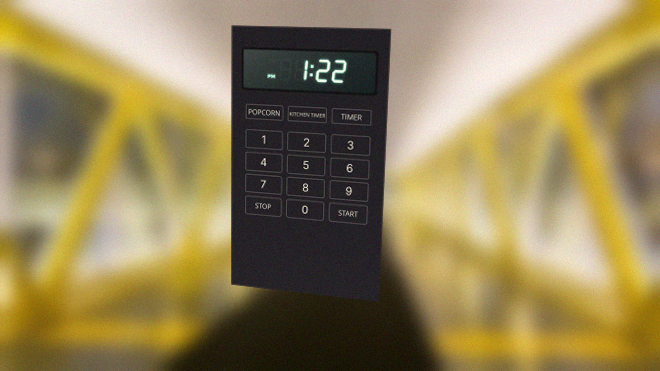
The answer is 1:22
